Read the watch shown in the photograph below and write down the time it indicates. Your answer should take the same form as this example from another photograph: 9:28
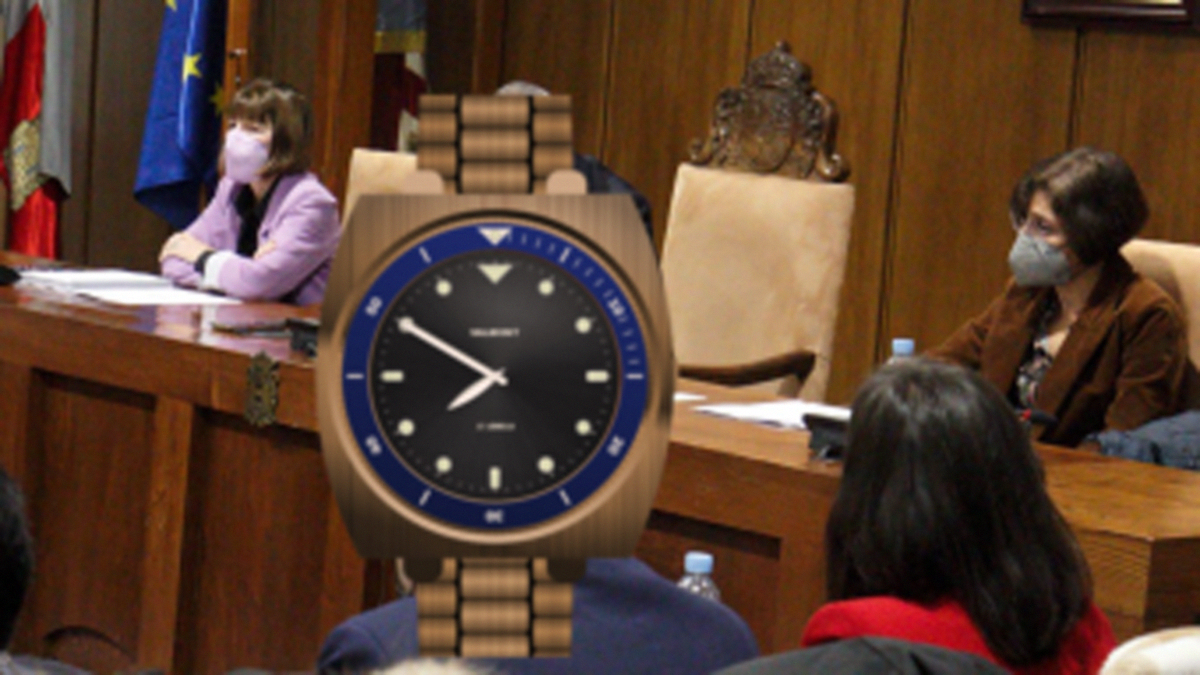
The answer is 7:50
